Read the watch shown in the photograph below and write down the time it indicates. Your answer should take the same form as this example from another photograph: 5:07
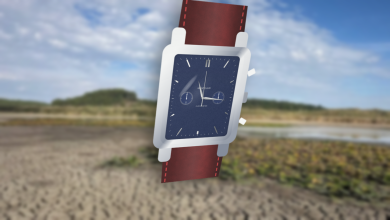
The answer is 11:16
